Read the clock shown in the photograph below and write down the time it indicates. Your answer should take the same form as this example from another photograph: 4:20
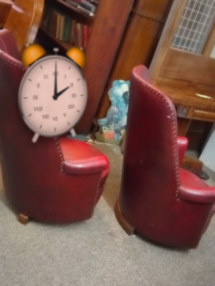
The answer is 2:00
